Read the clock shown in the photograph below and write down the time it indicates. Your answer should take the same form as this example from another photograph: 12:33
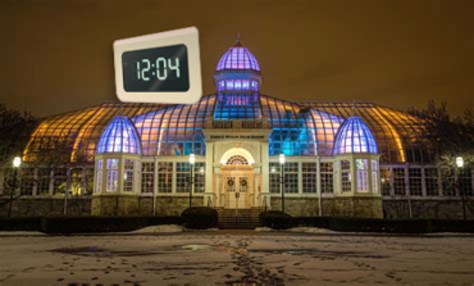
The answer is 12:04
